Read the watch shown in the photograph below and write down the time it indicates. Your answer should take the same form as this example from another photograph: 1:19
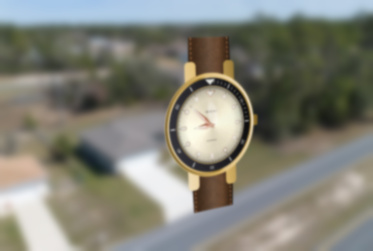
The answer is 8:52
